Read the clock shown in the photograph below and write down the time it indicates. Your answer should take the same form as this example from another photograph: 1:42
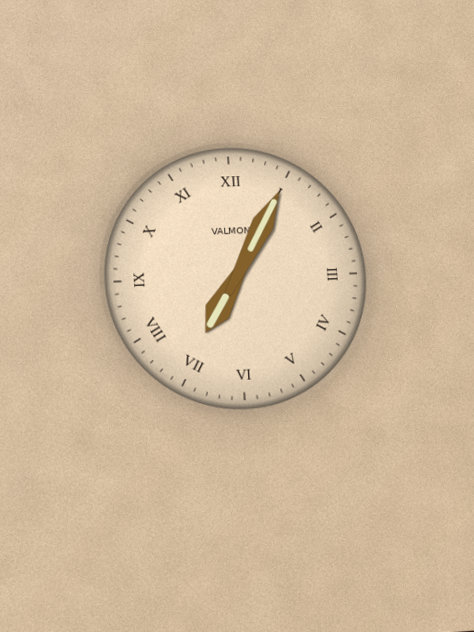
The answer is 7:05
